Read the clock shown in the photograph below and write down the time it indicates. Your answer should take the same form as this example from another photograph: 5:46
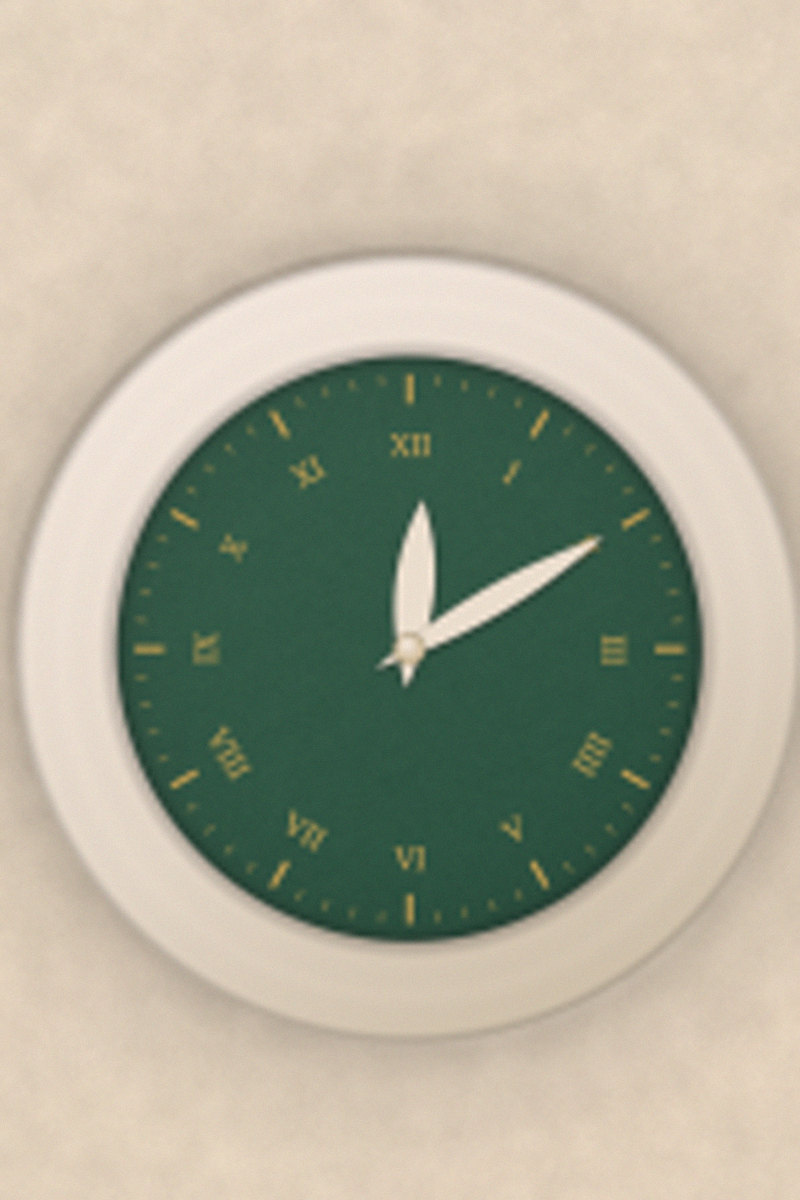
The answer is 12:10
